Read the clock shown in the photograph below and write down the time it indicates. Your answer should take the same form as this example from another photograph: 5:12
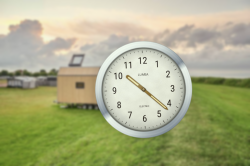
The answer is 10:22
